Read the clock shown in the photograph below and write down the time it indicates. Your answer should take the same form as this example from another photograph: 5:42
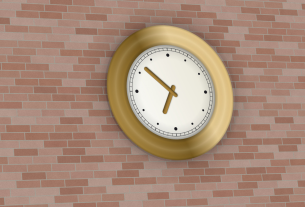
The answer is 6:52
